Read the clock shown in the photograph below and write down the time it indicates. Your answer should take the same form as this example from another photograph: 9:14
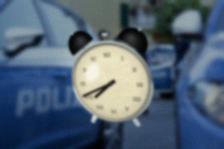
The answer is 7:41
